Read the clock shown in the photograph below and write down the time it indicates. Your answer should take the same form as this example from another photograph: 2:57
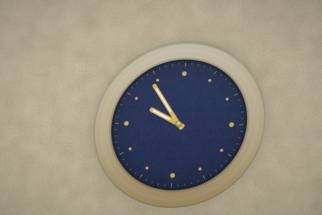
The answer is 9:54
